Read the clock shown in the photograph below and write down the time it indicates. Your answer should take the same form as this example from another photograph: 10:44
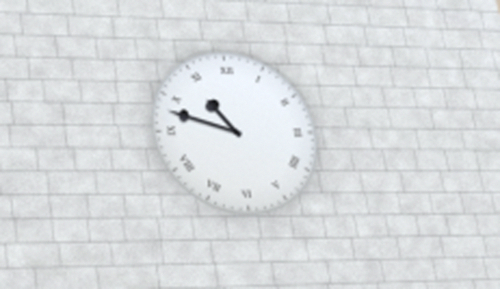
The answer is 10:48
